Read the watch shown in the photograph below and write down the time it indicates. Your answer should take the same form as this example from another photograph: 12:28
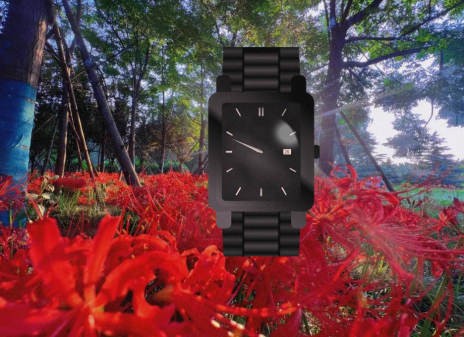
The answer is 9:49
